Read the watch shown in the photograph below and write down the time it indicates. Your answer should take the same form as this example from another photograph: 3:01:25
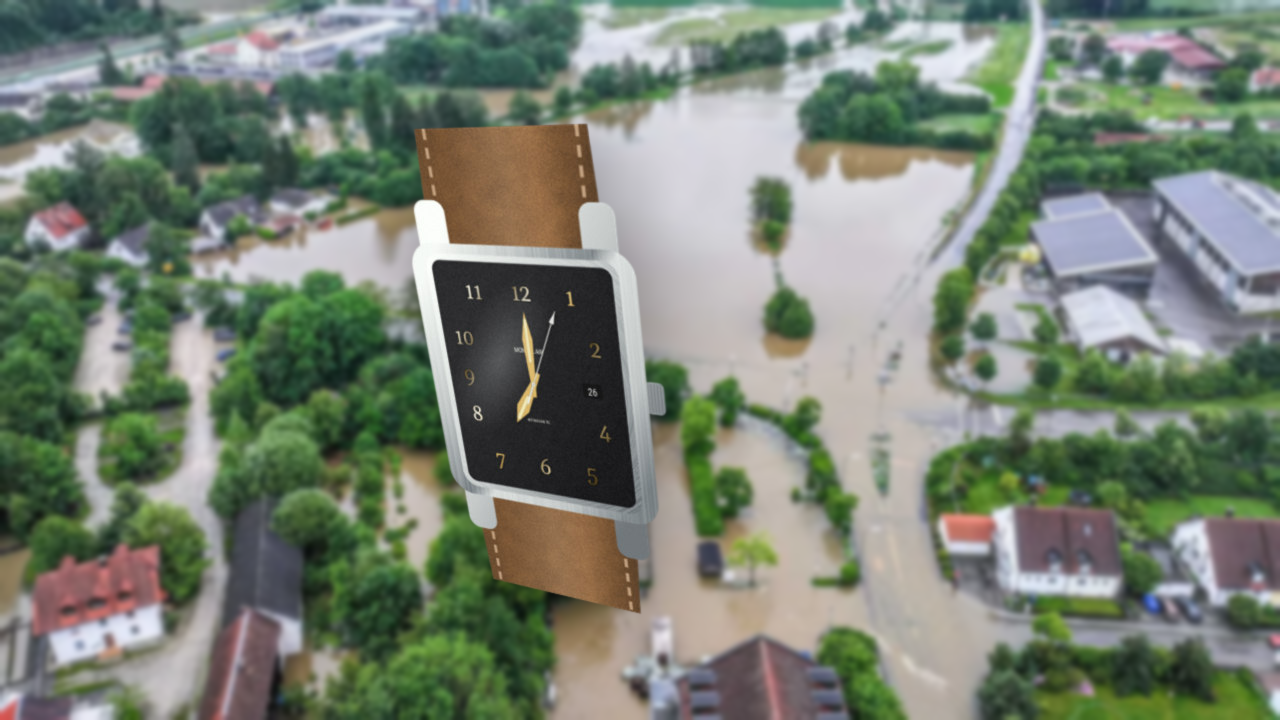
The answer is 7:00:04
